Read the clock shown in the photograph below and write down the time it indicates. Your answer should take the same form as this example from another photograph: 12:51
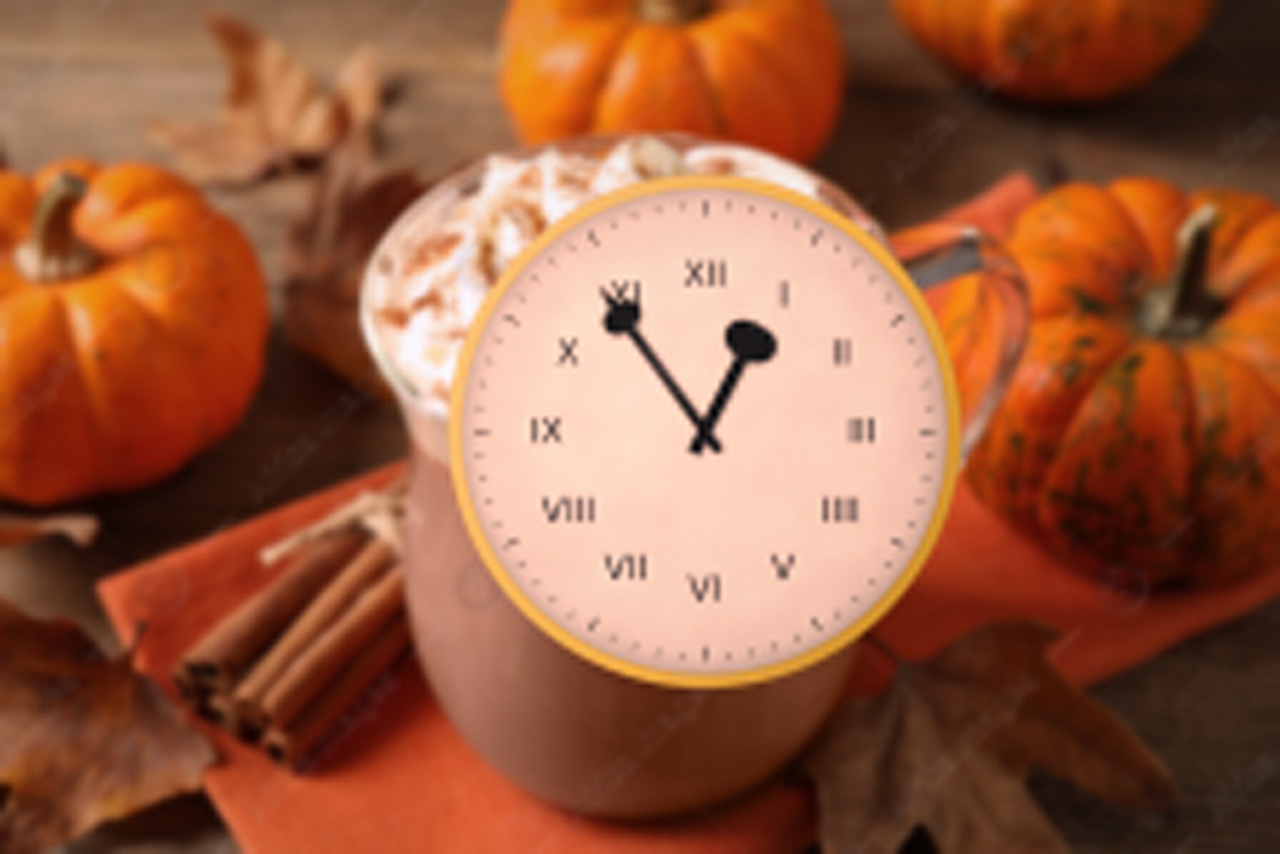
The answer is 12:54
